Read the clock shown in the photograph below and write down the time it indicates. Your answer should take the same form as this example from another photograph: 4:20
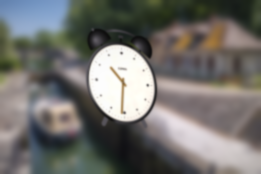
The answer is 10:31
